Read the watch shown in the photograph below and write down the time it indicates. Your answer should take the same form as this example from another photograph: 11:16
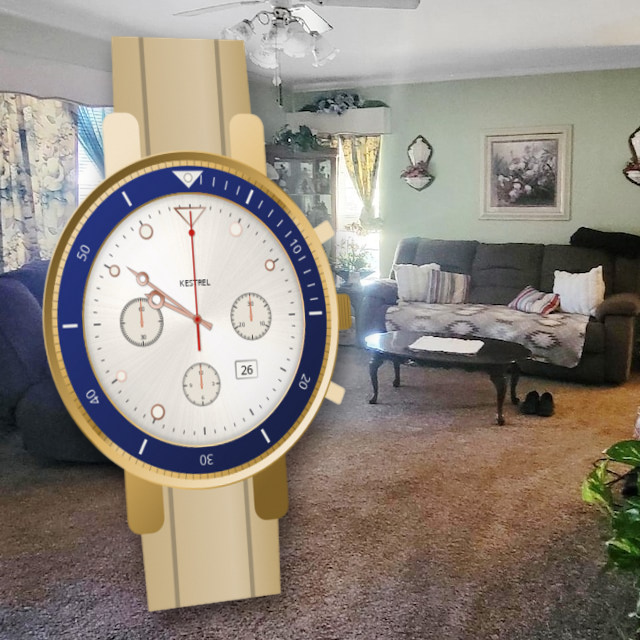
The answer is 9:51
